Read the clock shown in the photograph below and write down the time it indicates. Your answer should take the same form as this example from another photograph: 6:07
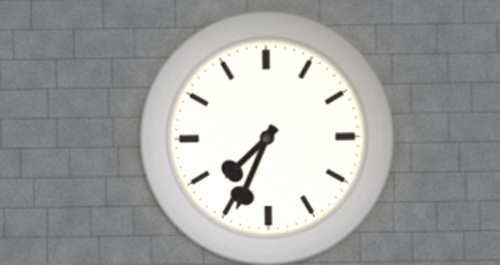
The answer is 7:34
